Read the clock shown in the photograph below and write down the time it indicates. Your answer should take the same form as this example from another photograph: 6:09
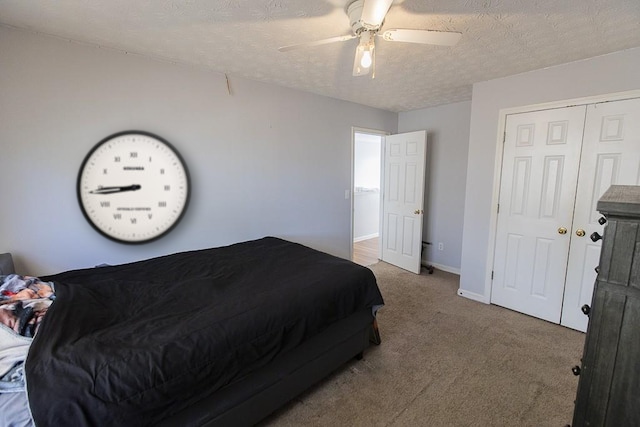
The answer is 8:44
